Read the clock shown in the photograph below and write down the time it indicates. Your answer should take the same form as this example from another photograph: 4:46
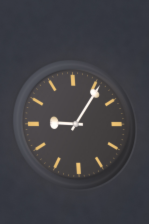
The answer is 9:06
